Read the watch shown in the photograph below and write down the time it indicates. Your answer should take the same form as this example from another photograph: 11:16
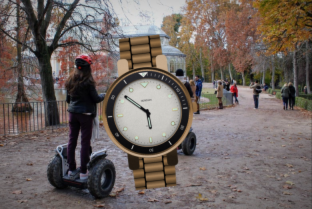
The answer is 5:52
